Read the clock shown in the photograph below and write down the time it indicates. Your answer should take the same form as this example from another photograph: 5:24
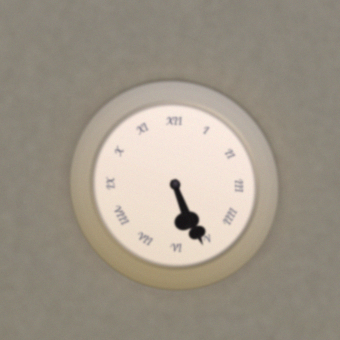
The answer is 5:26
